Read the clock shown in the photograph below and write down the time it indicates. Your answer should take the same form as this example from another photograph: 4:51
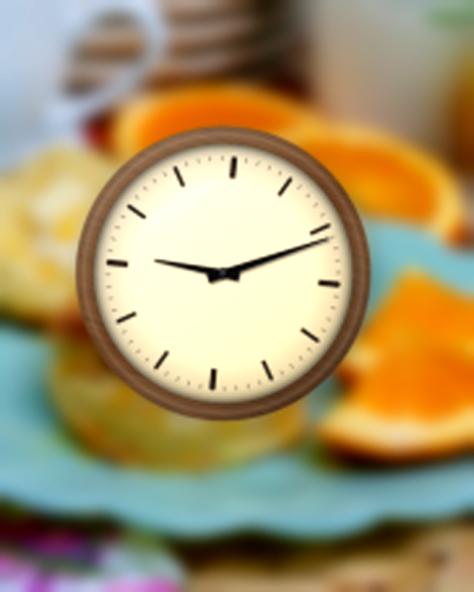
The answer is 9:11
